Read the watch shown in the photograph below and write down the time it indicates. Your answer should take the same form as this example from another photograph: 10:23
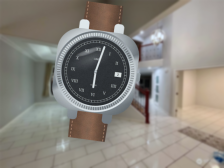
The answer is 6:02
